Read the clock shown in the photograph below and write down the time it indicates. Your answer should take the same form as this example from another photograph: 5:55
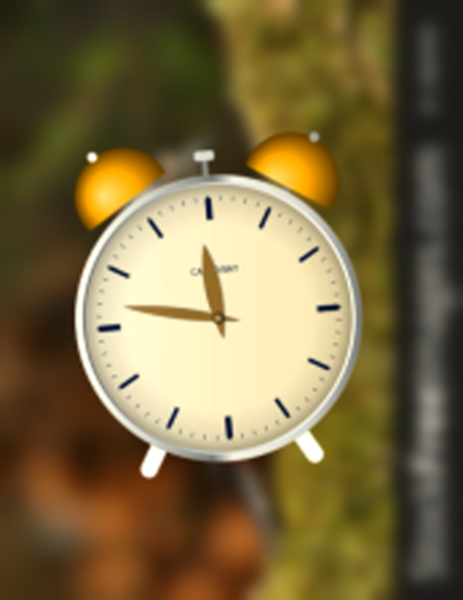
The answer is 11:47
